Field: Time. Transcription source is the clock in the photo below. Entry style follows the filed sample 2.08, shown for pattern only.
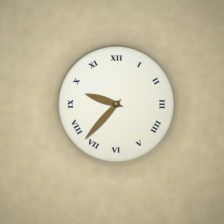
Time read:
9.37
